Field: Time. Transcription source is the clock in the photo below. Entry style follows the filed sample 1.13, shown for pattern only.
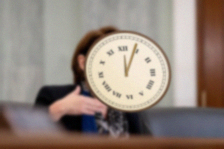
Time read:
12.04
